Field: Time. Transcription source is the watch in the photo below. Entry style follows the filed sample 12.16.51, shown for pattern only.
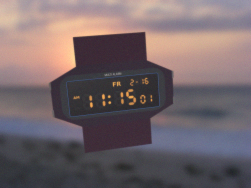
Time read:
11.15.01
